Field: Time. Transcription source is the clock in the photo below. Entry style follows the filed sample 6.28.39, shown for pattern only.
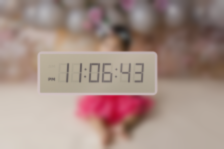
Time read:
11.06.43
